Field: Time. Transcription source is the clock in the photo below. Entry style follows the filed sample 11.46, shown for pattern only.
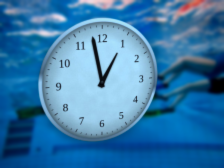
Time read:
12.58
